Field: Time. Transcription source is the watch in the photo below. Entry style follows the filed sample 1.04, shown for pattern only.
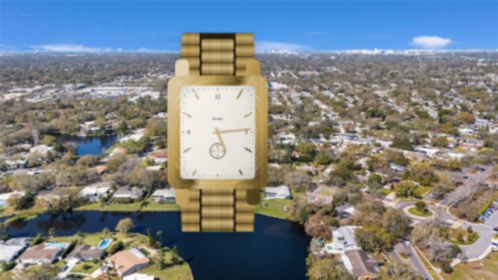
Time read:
5.14
